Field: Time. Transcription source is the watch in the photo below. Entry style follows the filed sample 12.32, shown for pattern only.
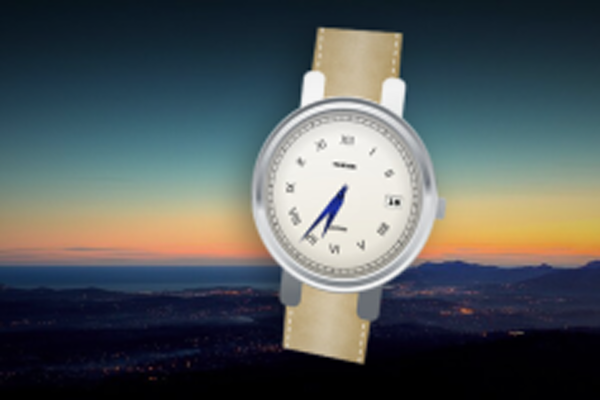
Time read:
6.36
